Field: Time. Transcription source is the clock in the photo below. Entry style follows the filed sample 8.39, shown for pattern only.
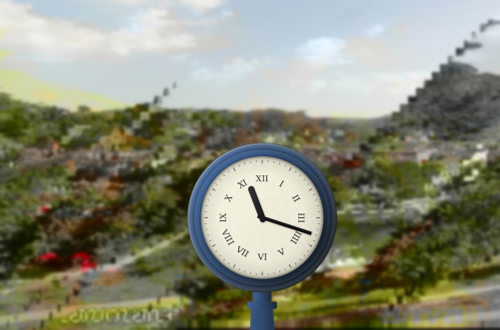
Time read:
11.18
